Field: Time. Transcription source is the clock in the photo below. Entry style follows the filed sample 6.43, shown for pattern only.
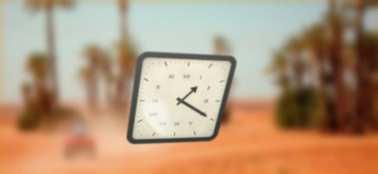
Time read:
1.20
